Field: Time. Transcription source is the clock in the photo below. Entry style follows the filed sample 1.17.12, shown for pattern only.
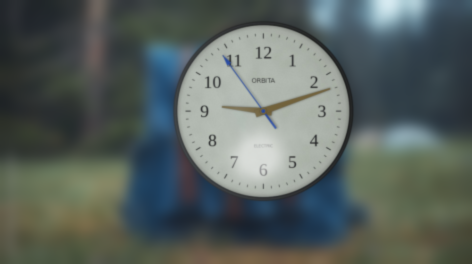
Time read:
9.11.54
